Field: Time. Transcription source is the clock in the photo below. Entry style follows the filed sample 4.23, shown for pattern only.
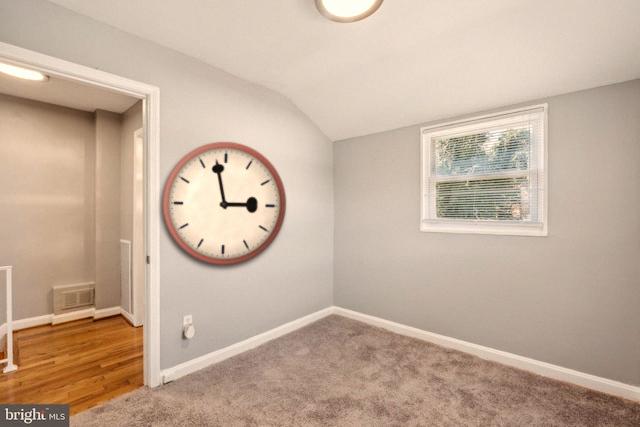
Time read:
2.58
